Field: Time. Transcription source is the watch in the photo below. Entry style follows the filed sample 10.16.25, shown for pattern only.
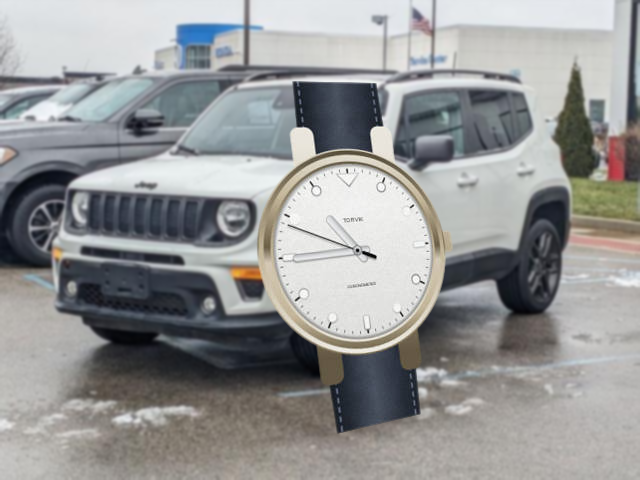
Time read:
10.44.49
